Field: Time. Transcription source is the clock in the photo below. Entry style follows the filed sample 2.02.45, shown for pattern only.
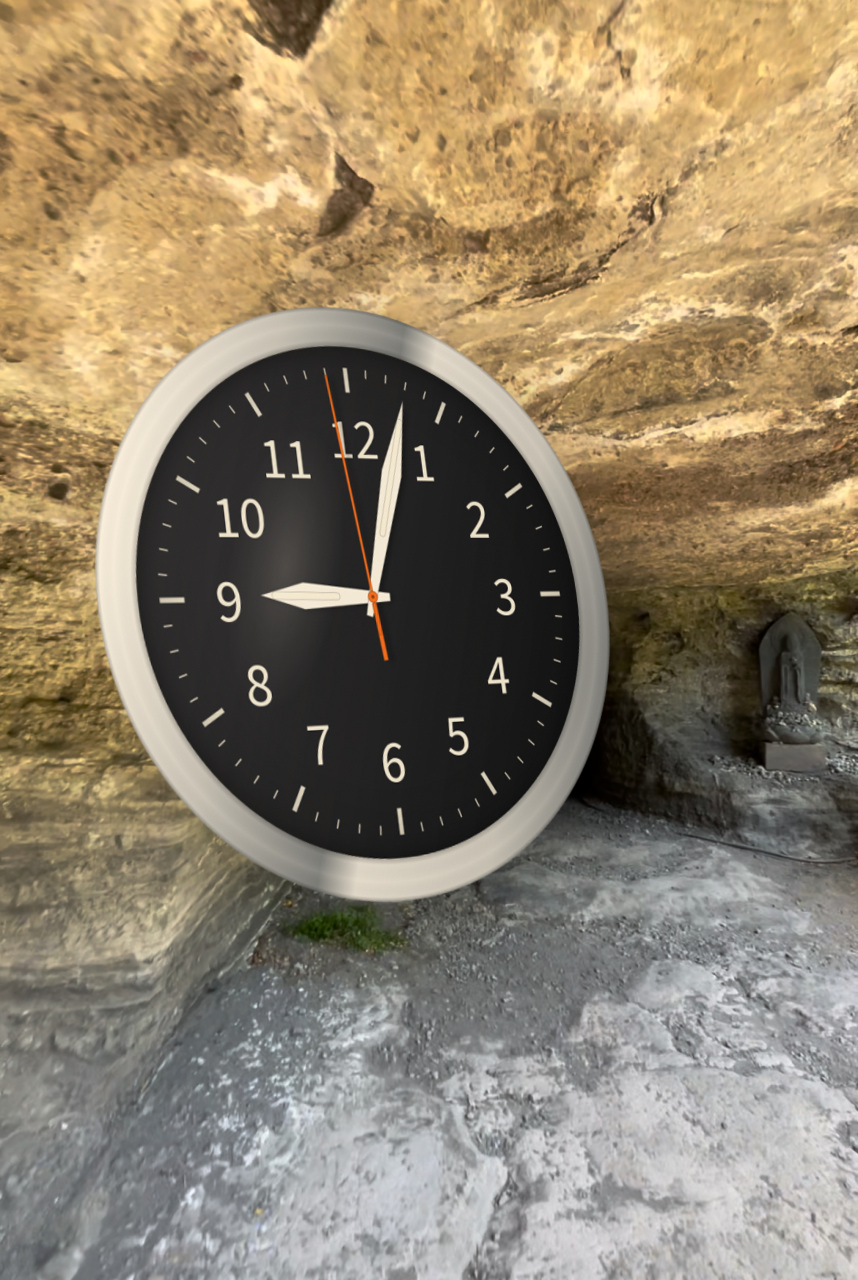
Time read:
9.02.59
